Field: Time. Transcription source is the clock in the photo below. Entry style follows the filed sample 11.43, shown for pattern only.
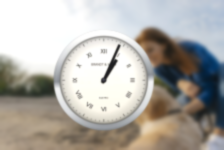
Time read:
1.04
